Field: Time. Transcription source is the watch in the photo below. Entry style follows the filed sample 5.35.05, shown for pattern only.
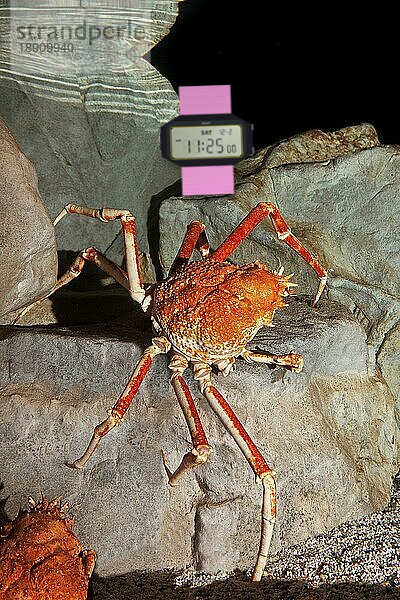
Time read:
11.25.00
